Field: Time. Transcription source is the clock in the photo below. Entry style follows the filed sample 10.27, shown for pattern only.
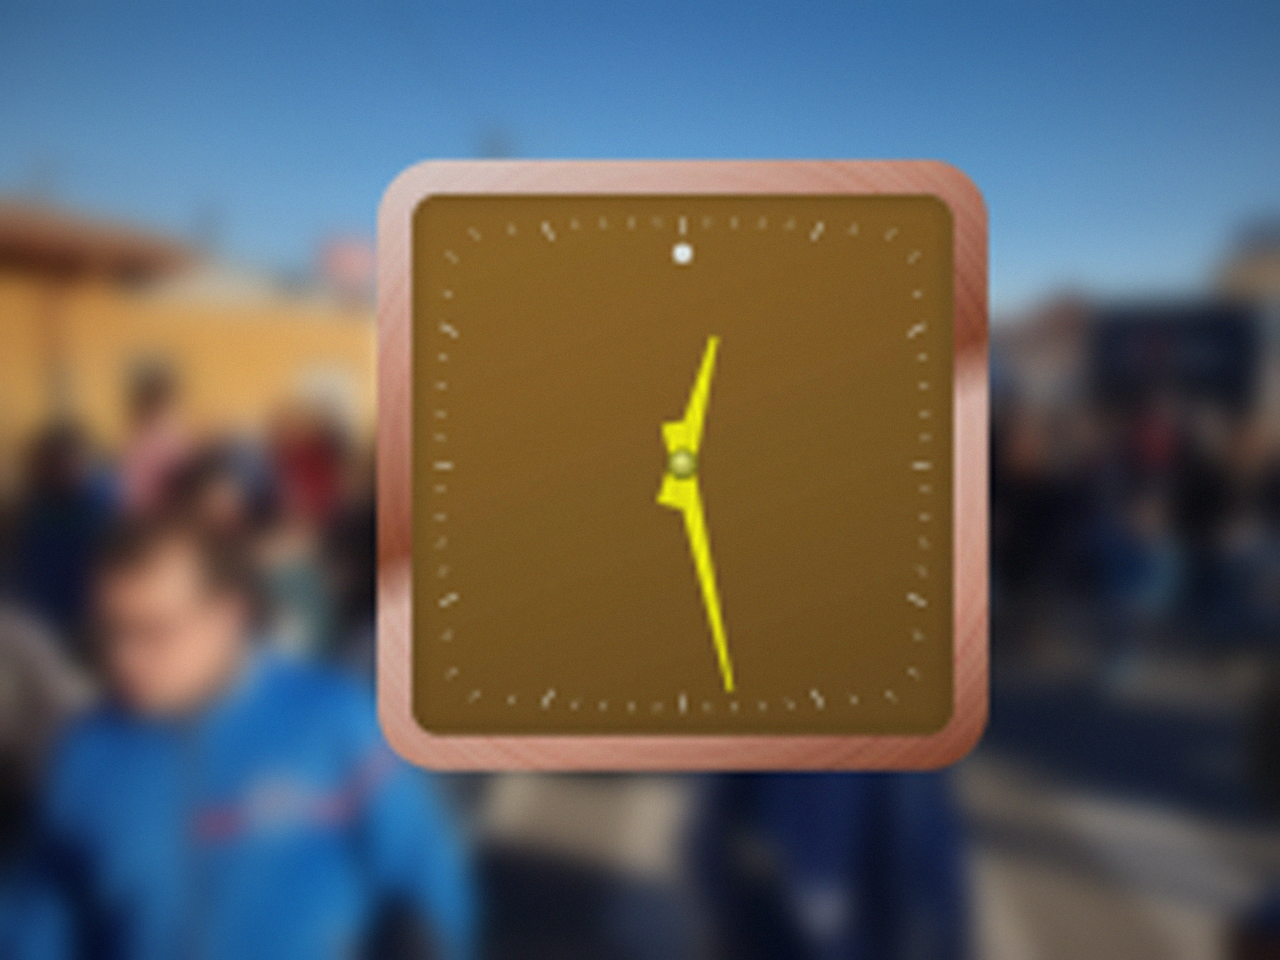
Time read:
12.28
